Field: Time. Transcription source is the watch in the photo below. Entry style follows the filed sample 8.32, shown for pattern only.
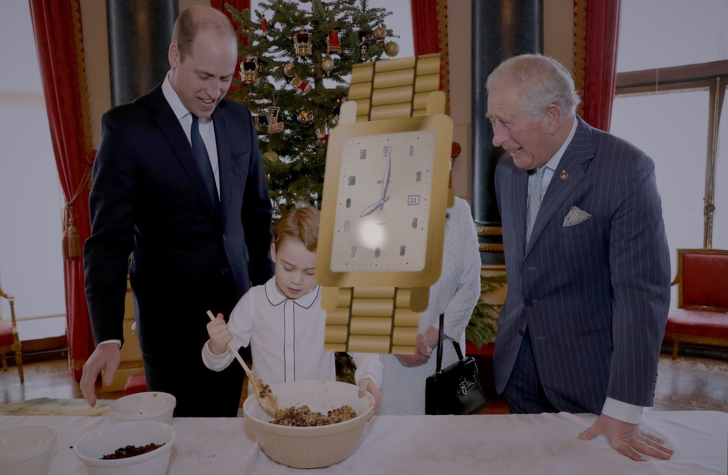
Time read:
8.01
